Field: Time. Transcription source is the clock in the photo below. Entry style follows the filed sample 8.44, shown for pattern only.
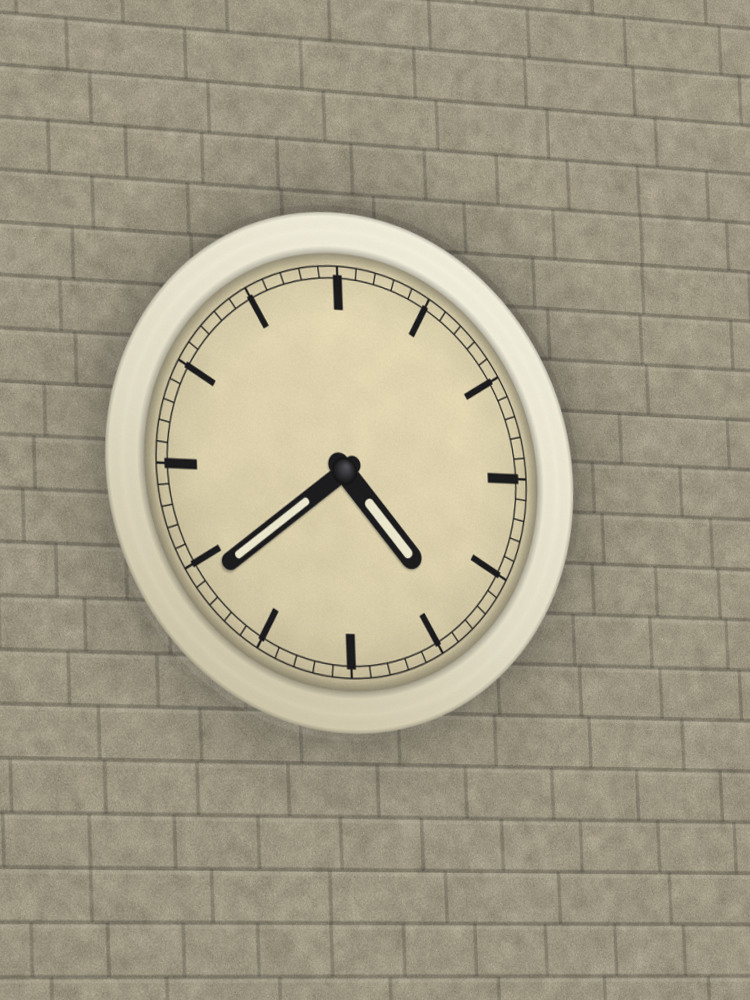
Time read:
4.39
